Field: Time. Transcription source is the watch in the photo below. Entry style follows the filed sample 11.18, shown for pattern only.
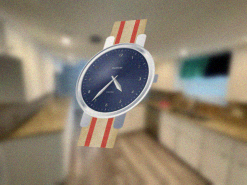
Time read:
4.36
